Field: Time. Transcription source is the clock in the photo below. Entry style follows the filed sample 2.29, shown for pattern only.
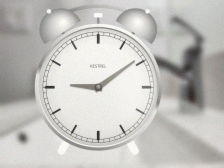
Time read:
9.09
